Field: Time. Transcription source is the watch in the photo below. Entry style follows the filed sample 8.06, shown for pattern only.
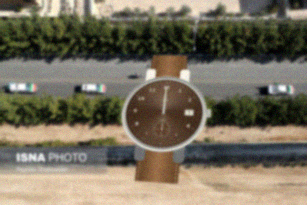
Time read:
12.00
